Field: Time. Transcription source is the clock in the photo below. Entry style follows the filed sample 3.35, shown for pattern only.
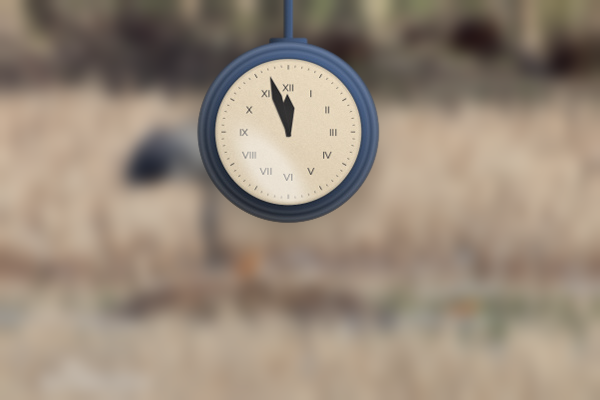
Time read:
11.57
